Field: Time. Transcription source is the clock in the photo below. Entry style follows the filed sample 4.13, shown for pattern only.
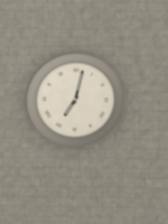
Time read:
7.02
